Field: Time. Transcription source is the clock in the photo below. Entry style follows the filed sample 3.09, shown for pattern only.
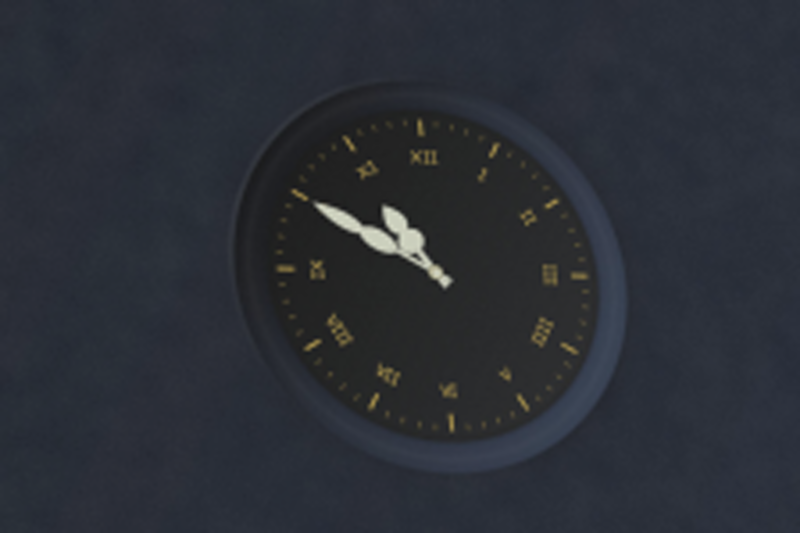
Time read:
10.50
